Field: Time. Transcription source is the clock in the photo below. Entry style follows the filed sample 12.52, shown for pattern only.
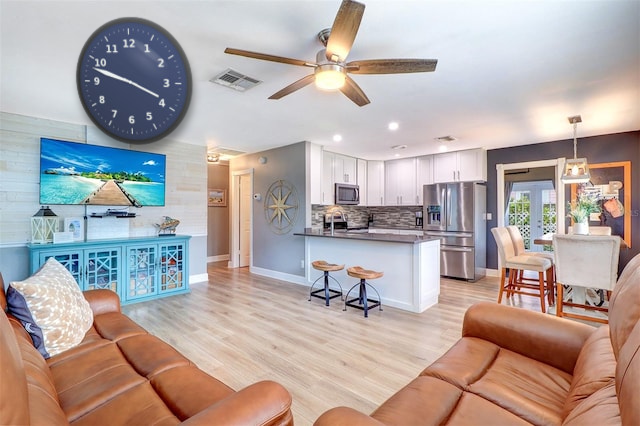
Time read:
3.48
